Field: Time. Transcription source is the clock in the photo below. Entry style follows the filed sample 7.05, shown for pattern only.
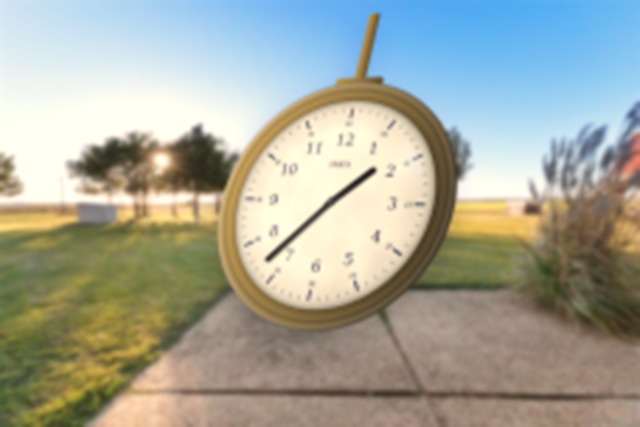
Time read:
1.37
